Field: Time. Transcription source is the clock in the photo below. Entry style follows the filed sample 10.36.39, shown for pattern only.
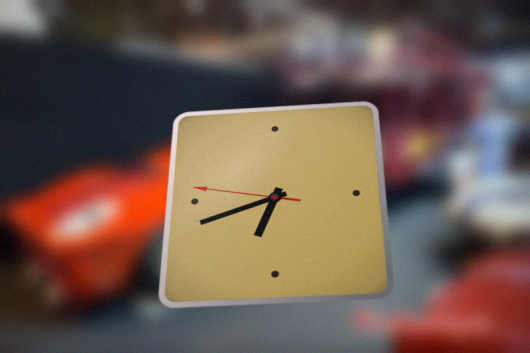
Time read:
6.41.47
